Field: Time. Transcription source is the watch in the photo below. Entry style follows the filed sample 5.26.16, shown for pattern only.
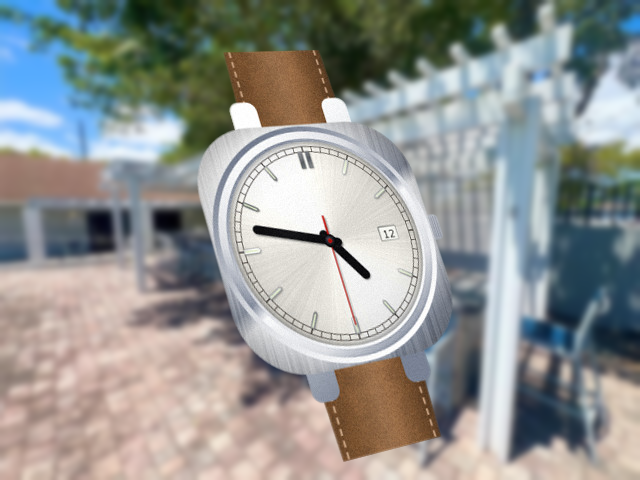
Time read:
4.47.30
